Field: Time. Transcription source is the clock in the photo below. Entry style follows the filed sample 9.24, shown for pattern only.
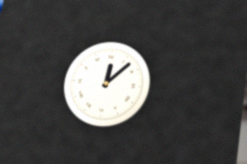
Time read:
12.07
